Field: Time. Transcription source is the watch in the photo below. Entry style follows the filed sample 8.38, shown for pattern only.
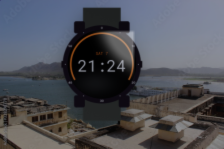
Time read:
21.24
